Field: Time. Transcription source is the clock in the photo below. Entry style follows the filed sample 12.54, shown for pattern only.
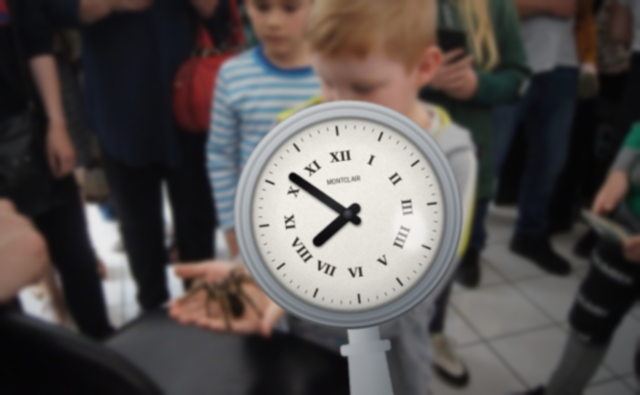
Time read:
7.52
